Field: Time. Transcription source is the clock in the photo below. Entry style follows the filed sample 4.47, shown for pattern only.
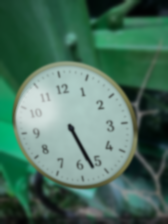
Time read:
5.27
